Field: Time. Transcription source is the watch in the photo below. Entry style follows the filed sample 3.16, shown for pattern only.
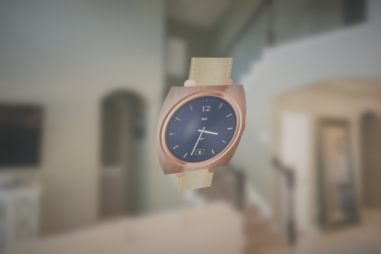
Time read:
3.33
